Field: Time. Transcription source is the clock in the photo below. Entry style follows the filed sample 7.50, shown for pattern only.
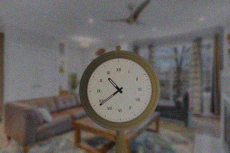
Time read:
10.39
